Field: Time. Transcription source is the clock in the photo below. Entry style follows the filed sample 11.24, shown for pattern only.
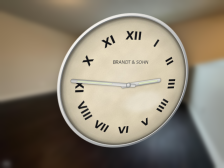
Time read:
2.46
